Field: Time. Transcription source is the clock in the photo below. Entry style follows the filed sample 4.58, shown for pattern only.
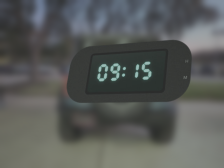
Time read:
9.15
